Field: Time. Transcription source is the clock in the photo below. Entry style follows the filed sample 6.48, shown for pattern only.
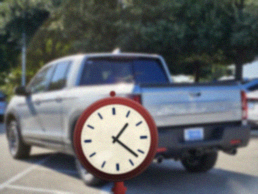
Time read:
1.22
